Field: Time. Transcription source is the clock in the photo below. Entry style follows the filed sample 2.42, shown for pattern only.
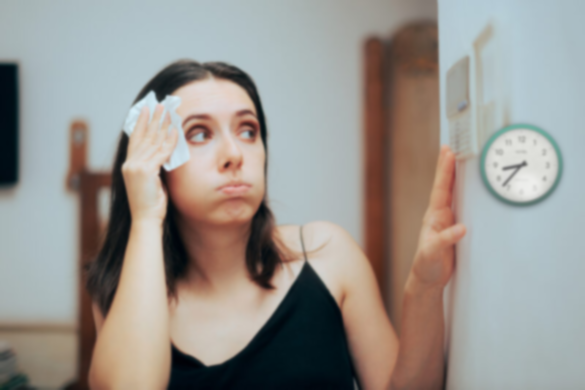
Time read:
8.37
